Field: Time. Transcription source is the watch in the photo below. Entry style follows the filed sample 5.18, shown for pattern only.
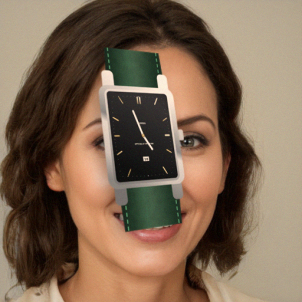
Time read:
4.57
